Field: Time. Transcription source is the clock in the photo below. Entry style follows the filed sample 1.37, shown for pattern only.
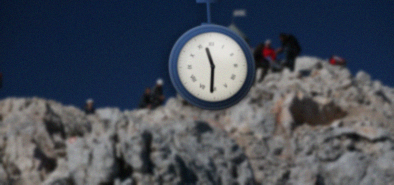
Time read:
11.31
